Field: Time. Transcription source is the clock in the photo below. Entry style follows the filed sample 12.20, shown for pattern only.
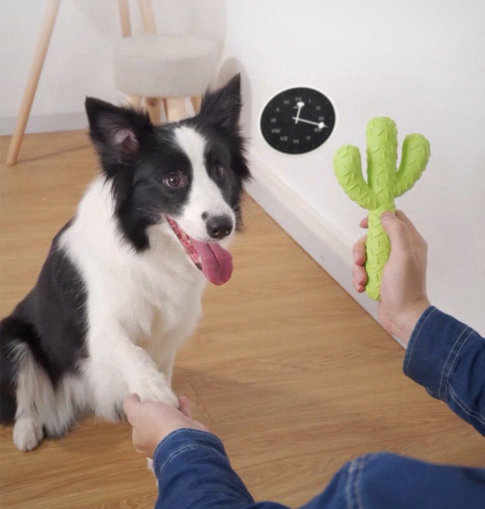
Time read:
12.18
